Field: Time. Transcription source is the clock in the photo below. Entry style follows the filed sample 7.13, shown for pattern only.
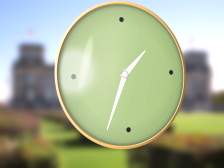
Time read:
1.34
